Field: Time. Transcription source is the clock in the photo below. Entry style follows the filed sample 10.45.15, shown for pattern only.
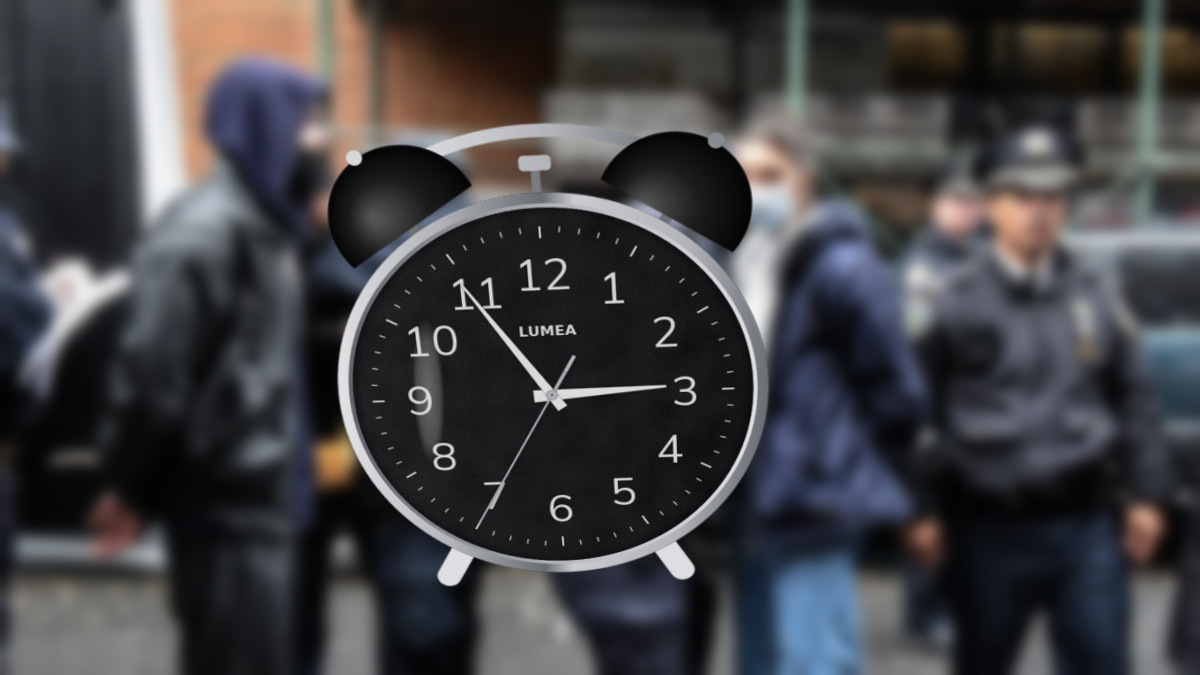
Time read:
2.54.35
